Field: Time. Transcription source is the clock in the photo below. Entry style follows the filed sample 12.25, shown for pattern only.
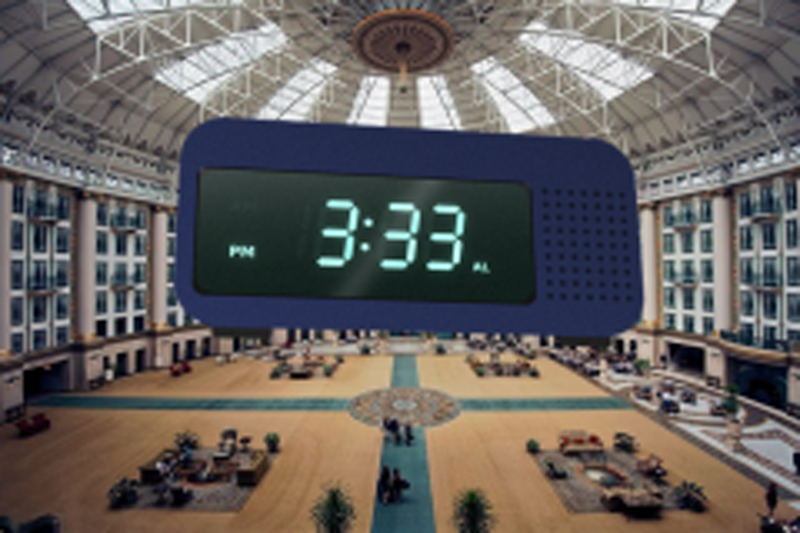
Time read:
3.33
